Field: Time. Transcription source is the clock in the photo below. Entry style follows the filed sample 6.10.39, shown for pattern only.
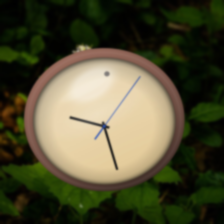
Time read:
9.27.05
